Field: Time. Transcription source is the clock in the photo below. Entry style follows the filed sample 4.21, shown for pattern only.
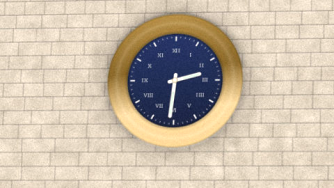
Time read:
2.31
